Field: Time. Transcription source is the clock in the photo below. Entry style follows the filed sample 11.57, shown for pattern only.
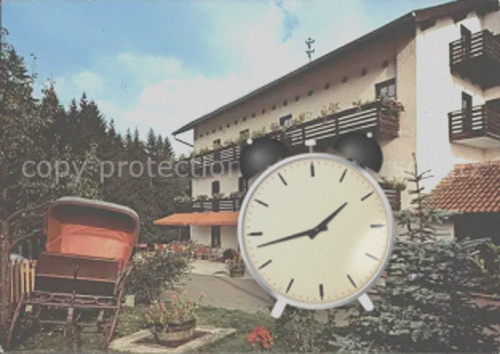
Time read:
1.43
